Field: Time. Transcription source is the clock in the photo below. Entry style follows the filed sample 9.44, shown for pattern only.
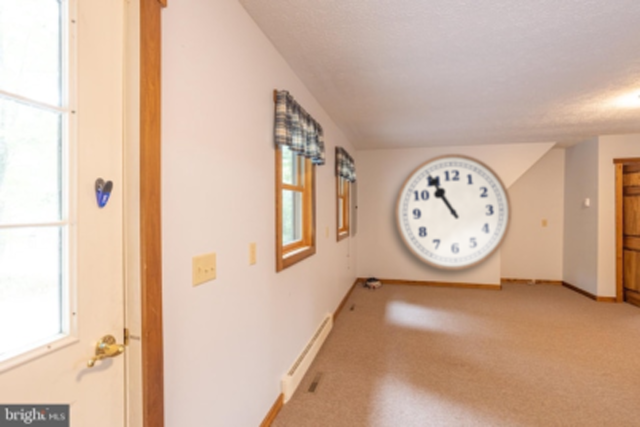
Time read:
10.55
